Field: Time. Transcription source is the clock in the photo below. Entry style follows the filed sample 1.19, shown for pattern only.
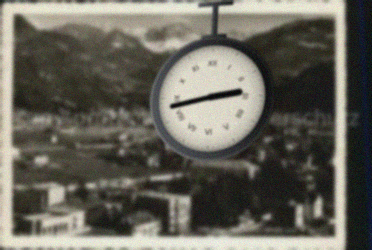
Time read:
2.43
